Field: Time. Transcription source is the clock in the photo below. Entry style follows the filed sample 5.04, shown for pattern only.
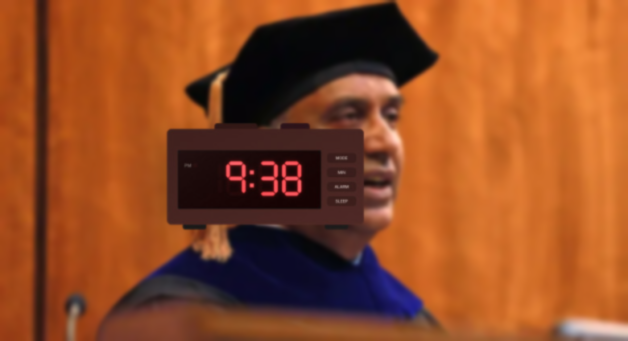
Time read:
9.38
